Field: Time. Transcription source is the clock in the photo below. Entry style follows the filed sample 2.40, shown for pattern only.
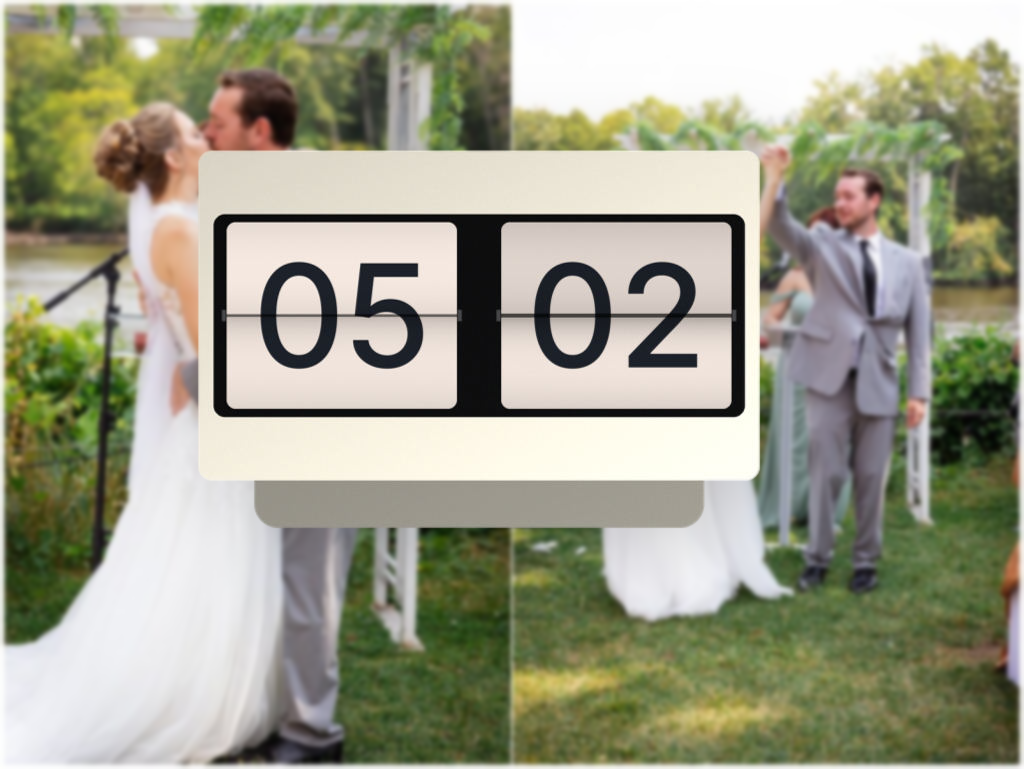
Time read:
5.02
